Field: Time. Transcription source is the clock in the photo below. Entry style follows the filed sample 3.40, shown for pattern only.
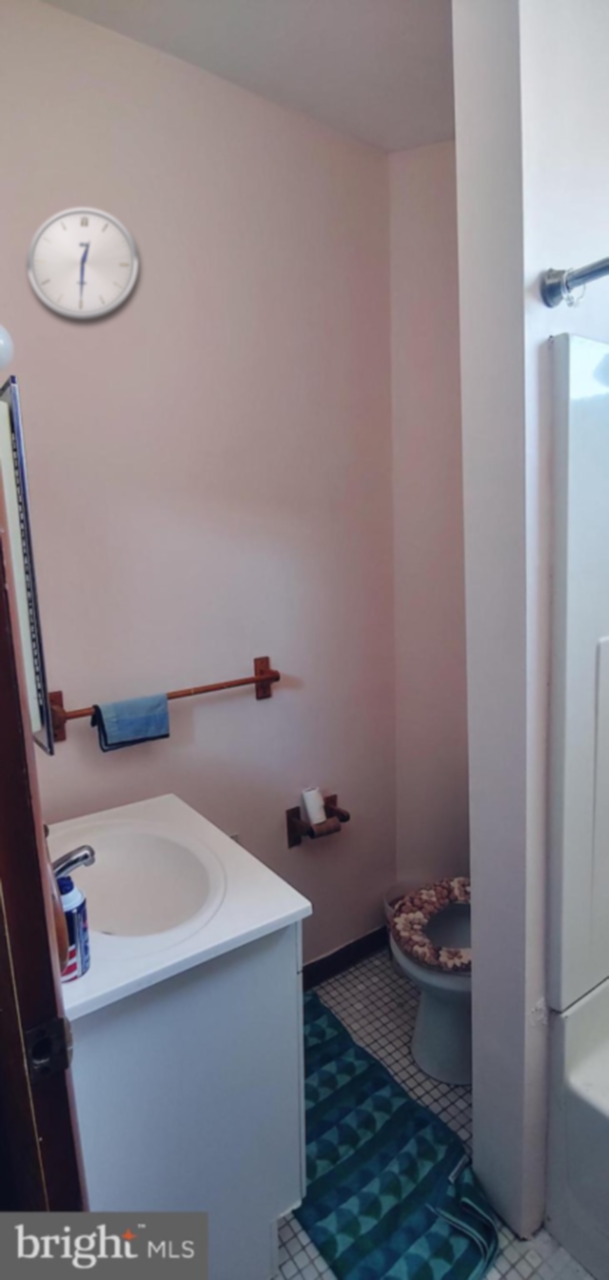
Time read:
12.30
